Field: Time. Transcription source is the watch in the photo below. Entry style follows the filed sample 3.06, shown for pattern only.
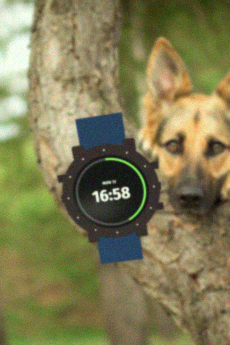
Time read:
16.58
